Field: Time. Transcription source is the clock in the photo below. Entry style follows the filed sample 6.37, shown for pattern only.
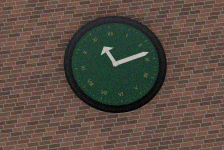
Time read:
11.13
